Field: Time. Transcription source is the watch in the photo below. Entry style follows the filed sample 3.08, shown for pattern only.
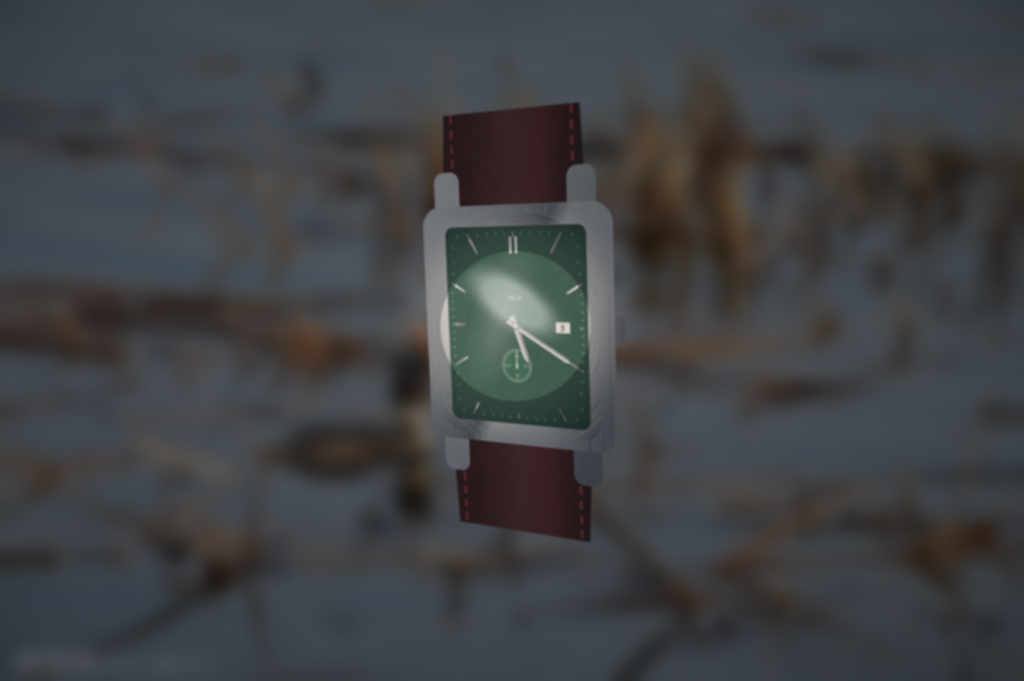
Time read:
5.20
